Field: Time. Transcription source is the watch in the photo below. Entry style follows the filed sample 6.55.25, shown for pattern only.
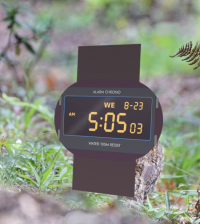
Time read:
5.05.03
